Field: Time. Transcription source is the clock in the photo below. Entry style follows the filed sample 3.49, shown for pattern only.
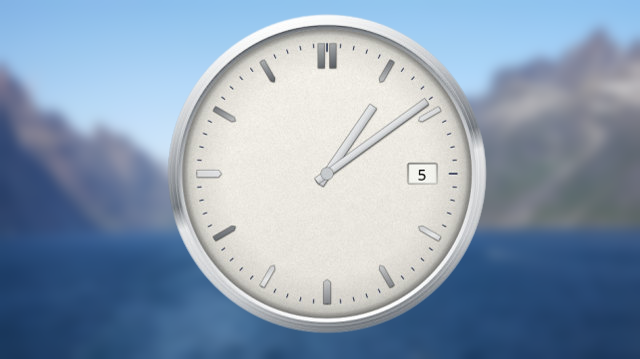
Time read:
1.09
